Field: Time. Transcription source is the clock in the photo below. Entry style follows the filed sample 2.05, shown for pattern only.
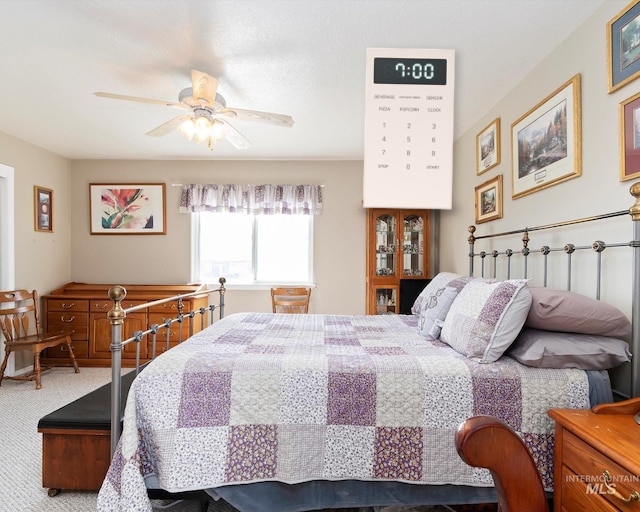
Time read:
7.00
